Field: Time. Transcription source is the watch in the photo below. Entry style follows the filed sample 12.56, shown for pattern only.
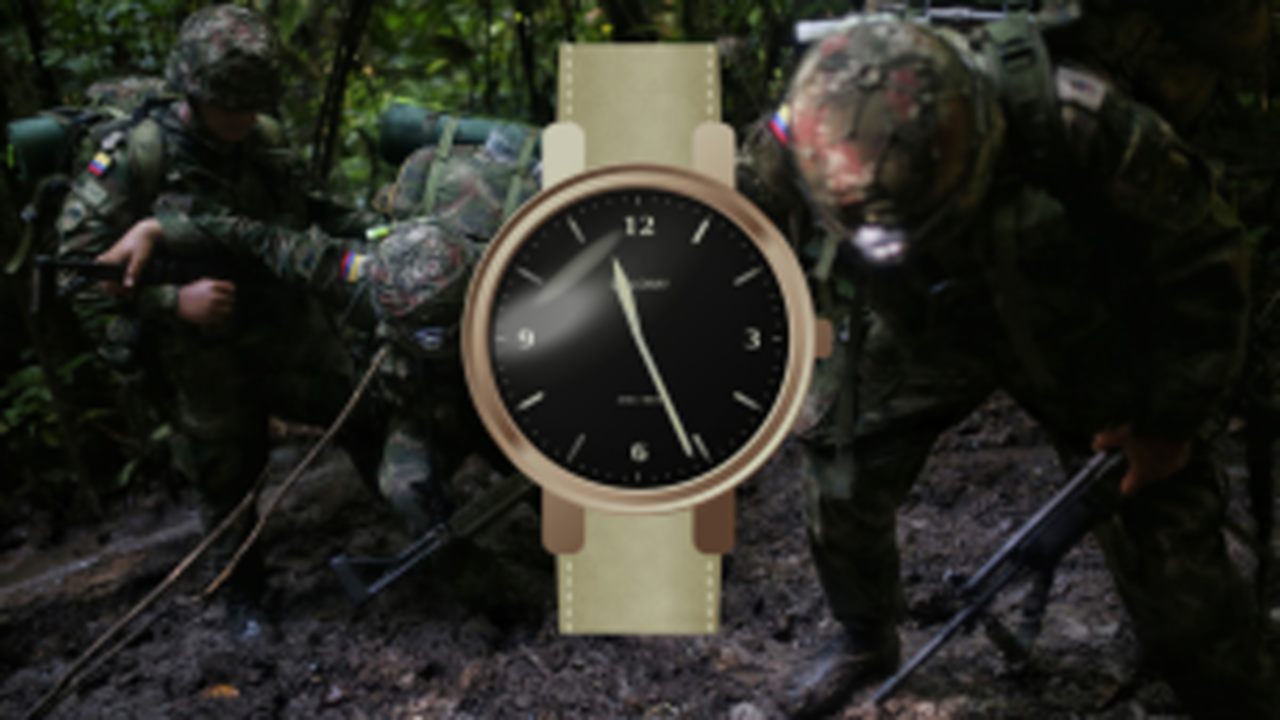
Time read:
11.26
